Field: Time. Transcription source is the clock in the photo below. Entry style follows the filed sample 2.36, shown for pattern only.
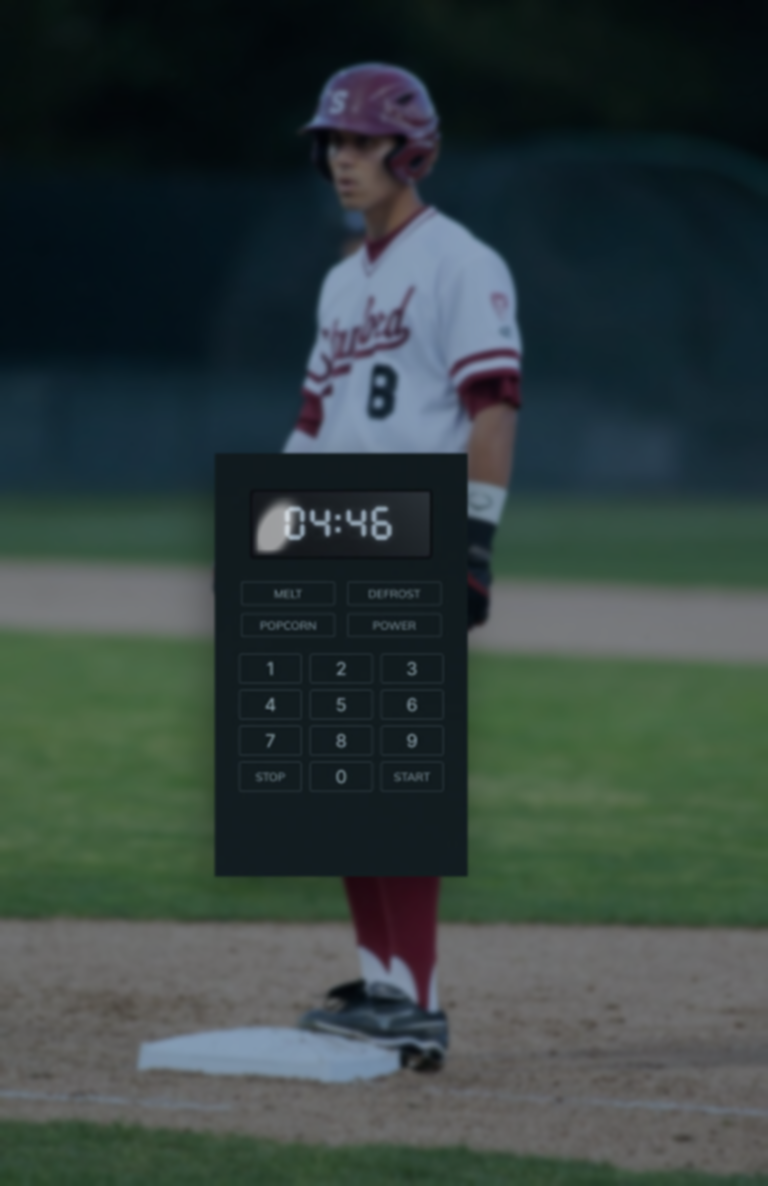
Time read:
4.46
